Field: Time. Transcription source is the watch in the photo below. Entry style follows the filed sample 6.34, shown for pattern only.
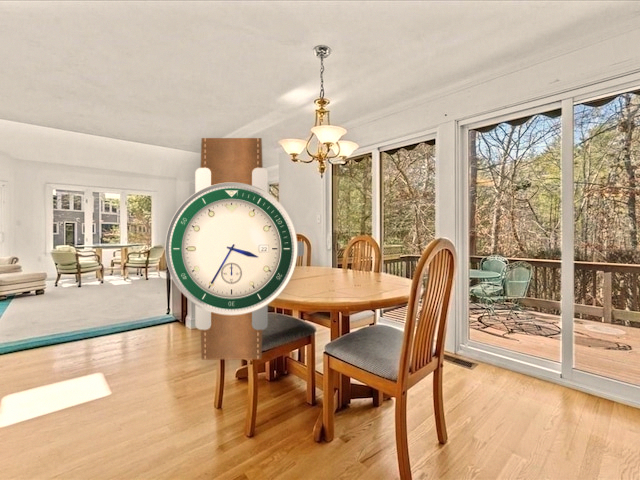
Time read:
3.35
